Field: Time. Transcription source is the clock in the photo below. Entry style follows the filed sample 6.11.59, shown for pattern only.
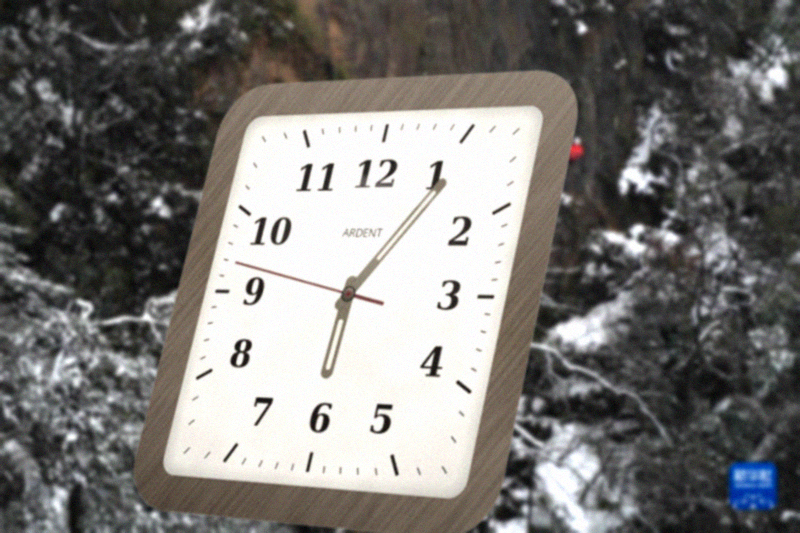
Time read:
6.05.47
